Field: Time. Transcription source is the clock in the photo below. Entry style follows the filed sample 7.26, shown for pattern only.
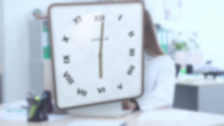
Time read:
6.01
